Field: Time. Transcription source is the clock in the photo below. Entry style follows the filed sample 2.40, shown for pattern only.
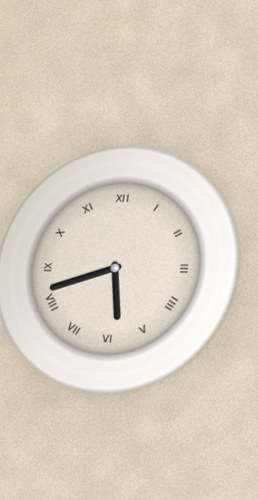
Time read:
5.42
